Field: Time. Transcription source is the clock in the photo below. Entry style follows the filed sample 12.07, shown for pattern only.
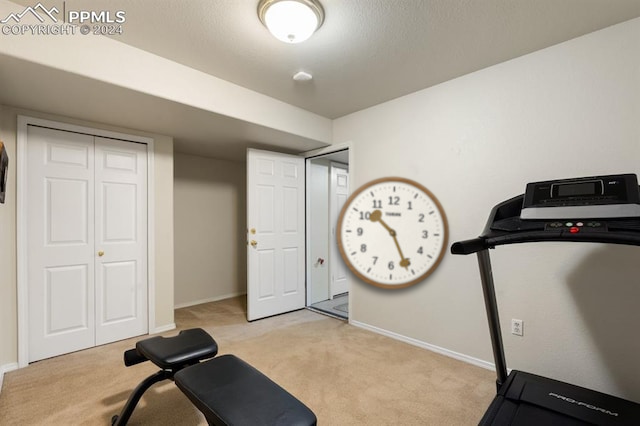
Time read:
10.26
